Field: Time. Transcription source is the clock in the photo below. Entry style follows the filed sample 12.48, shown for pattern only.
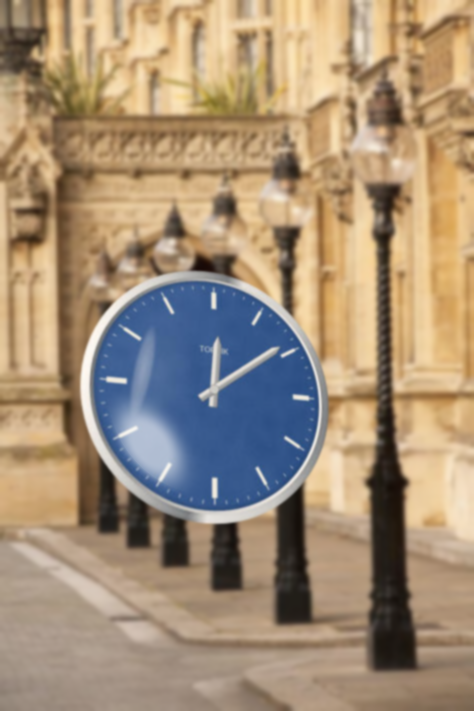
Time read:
12.09
